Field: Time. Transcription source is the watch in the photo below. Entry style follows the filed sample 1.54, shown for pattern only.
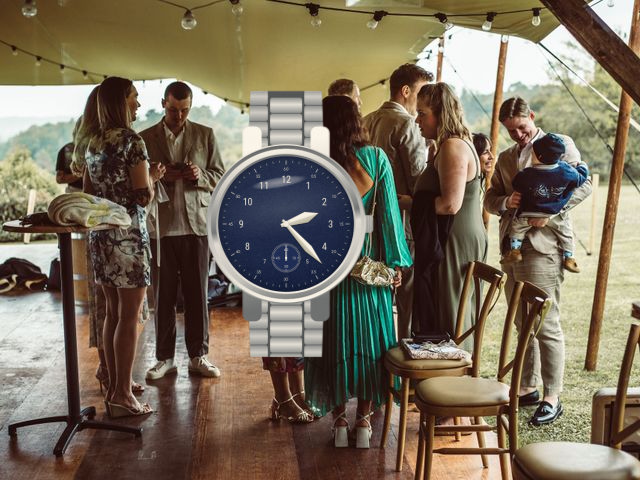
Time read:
2.23
